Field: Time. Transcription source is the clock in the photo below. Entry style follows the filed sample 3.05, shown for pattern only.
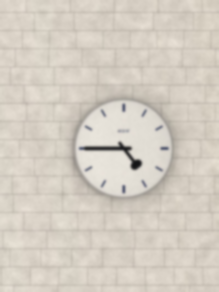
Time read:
4.45
